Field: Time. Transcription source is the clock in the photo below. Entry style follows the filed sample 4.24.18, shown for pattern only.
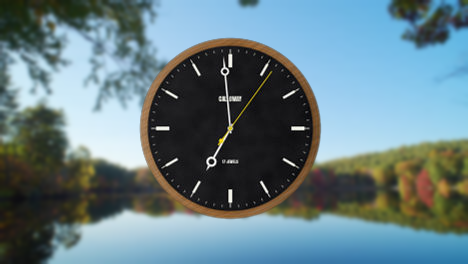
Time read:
6.59.06
